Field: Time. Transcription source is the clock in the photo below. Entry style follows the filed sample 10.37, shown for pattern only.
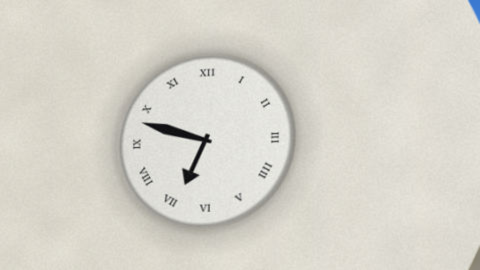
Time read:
6.48
